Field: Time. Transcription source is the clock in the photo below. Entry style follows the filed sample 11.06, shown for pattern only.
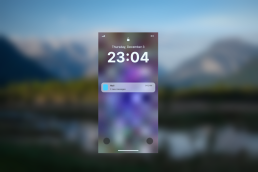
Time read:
23.04
